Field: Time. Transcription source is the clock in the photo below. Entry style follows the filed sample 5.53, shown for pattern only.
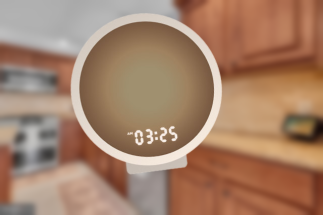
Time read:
3.25
